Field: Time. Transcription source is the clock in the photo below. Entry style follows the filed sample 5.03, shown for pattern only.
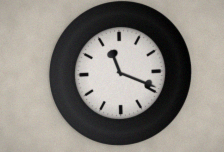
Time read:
11.19
